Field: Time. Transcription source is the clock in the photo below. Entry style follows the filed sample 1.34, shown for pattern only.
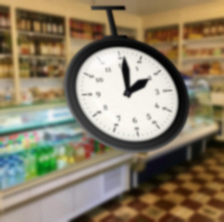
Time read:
2.01
